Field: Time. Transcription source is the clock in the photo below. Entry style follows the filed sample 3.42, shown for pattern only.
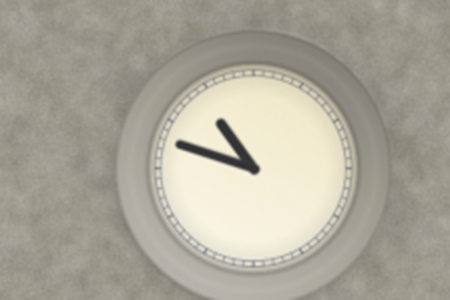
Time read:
10.48
